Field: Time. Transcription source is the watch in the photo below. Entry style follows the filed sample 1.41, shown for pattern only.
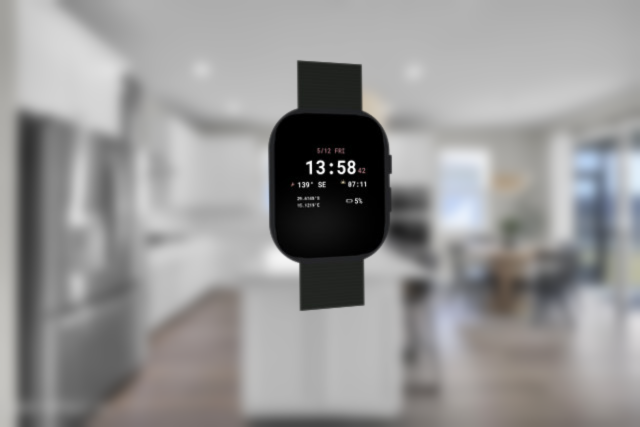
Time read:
13.58
